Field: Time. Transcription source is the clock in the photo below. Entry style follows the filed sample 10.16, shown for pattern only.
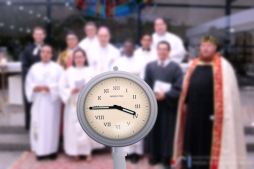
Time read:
3.45
